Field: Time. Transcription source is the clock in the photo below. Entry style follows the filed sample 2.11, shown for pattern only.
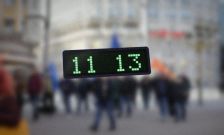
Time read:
11.13
